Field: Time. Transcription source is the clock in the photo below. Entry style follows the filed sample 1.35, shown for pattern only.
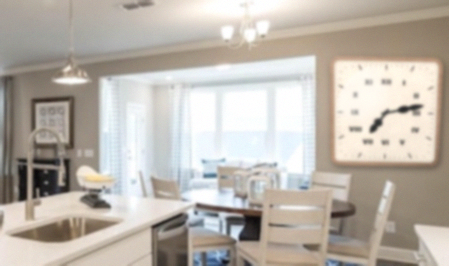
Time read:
7.13
